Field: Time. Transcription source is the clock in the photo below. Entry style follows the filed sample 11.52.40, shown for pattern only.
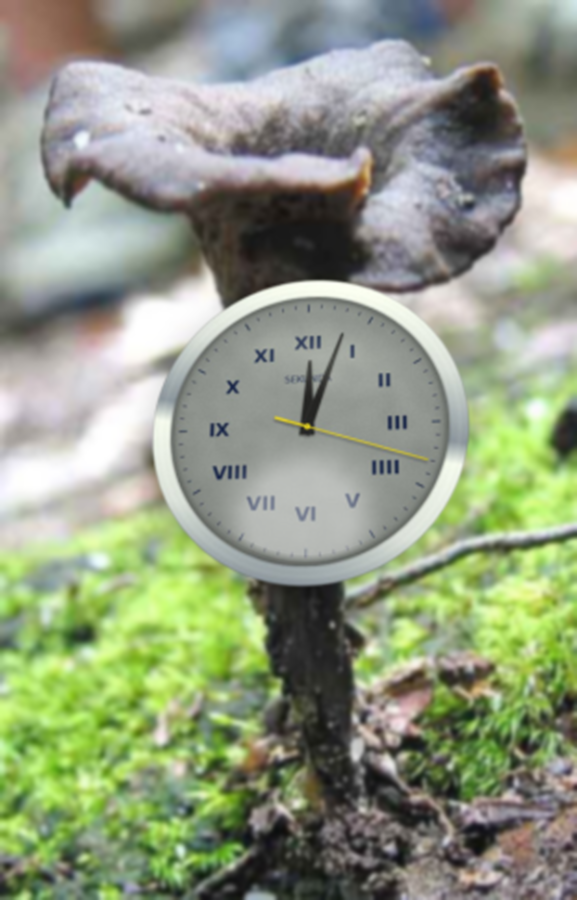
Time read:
12.03.18
